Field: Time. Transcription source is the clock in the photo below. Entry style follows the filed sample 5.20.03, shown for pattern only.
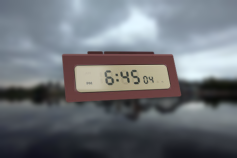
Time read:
6.45.04
